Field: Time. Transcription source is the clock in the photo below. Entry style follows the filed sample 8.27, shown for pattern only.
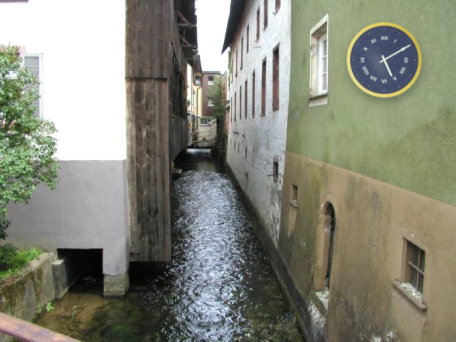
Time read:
5.10
